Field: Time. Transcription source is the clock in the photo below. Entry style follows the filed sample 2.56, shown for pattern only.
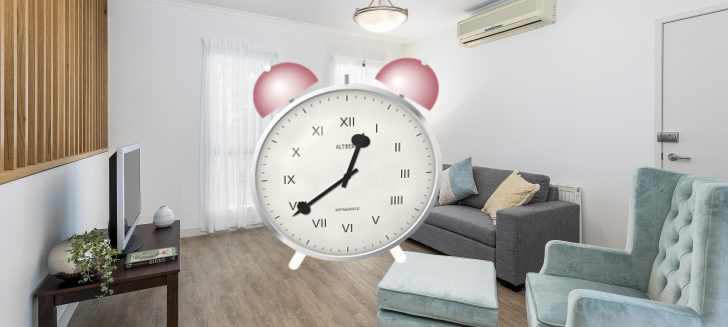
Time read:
12.39
